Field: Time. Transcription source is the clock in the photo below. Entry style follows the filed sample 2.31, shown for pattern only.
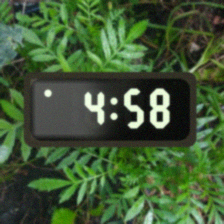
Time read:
4.58
